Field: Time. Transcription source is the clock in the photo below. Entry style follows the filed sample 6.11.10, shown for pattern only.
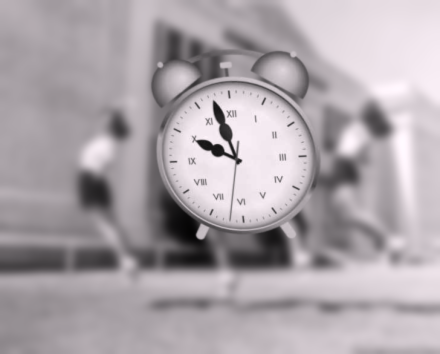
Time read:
9.57.32
